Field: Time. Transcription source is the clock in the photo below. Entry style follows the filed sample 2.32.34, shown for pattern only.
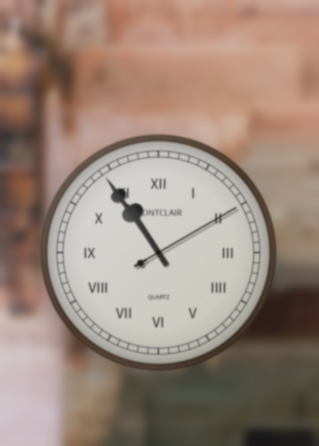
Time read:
10.54.10
